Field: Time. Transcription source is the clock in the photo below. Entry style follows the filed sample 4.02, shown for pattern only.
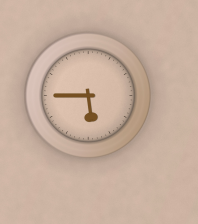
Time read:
5.45
